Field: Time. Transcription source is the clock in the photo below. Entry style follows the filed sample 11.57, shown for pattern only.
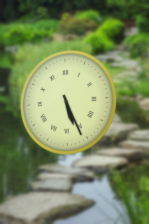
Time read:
5.26
